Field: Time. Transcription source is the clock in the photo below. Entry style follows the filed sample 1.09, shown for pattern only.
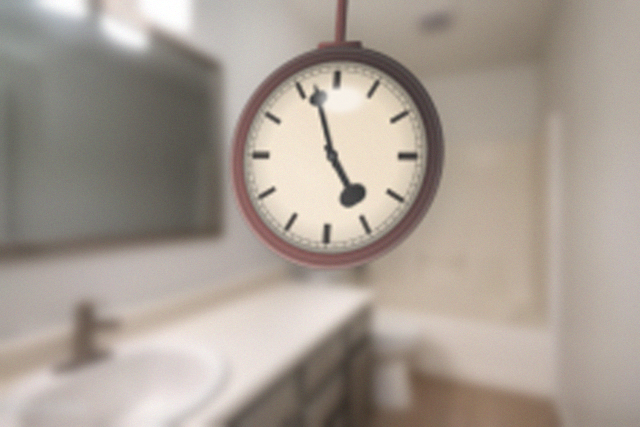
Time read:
4.57
